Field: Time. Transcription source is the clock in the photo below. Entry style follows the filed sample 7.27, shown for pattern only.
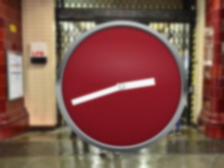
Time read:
2.42
